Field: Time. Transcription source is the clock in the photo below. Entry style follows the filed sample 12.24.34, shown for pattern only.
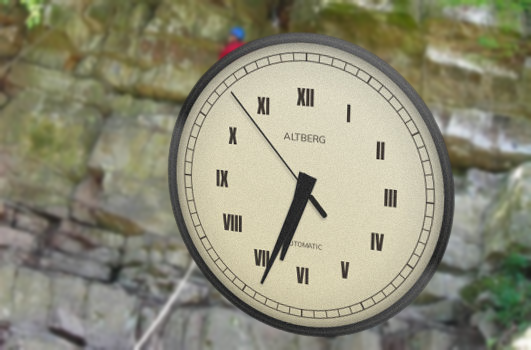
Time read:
6.33.53
